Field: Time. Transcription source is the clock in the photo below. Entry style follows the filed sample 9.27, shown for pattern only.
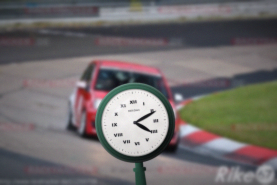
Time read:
4.11
